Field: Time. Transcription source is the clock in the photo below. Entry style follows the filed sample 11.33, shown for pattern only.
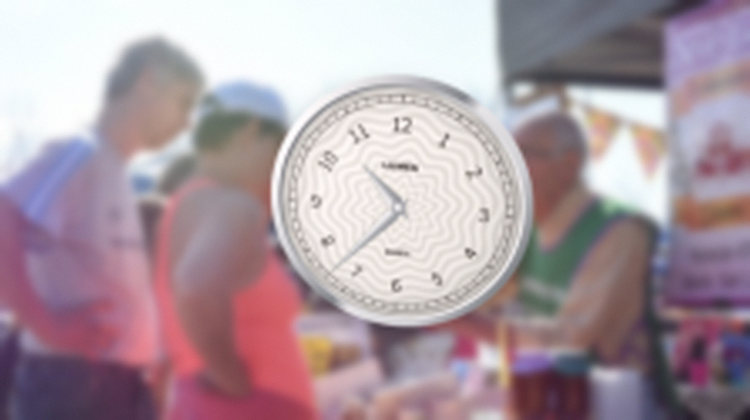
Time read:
10.37
